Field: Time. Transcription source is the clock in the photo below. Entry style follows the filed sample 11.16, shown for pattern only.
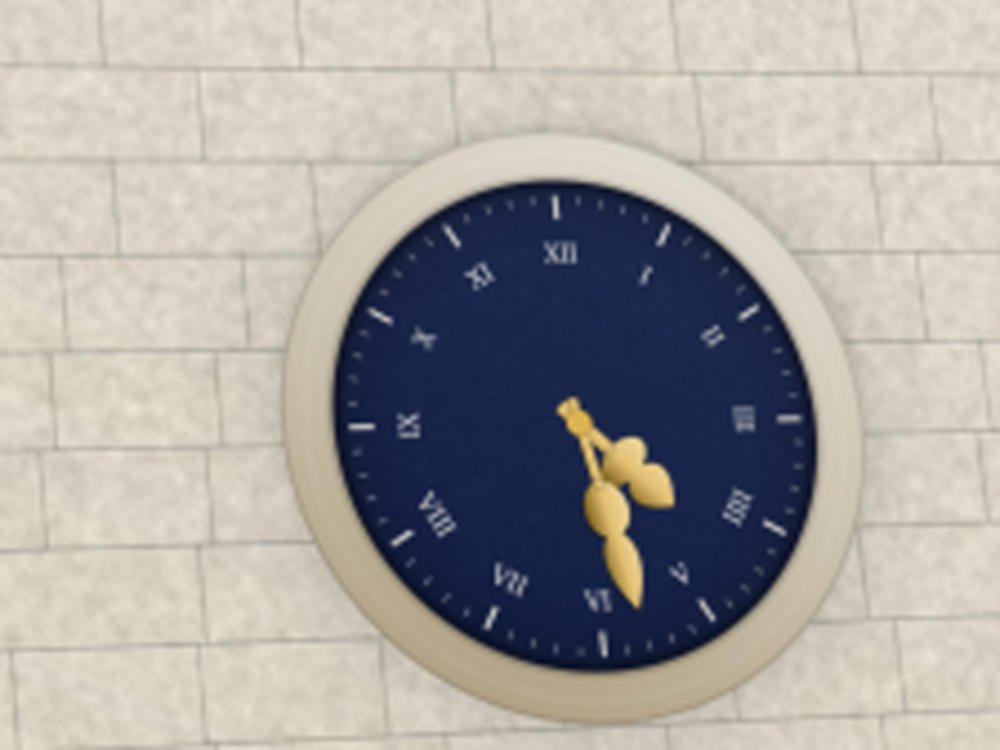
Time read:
4.28
